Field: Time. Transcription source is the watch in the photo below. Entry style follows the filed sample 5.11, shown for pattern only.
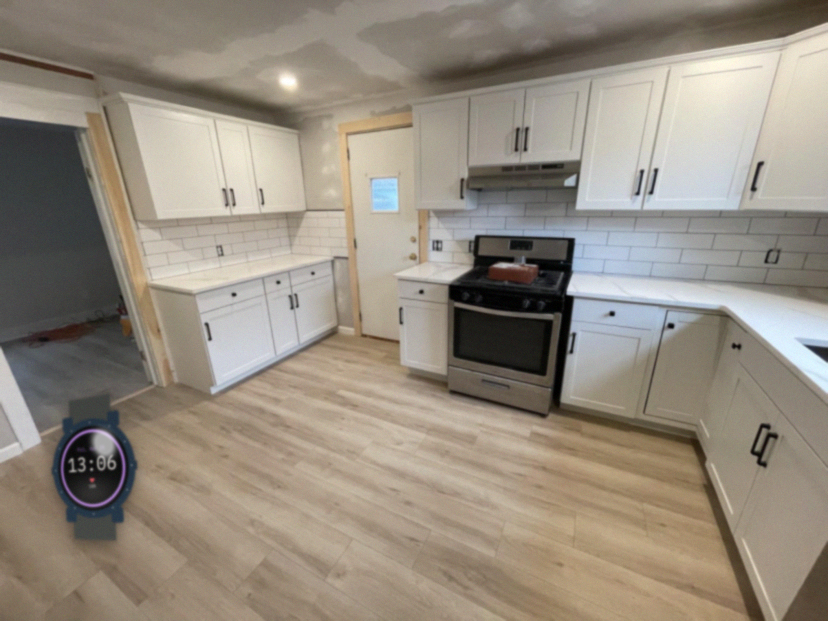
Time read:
13.06
